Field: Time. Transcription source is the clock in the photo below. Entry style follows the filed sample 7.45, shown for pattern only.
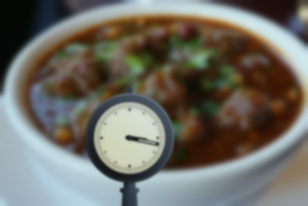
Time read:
3.17
